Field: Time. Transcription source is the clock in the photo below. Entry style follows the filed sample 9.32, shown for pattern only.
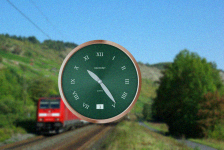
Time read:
10.24
